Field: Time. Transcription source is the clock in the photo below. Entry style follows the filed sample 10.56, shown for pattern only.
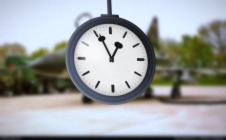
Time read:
12.56
